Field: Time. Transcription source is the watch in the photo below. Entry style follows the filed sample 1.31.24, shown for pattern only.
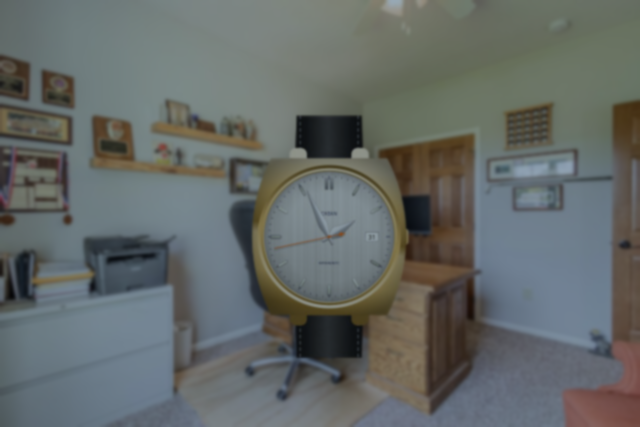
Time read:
1.55.43
